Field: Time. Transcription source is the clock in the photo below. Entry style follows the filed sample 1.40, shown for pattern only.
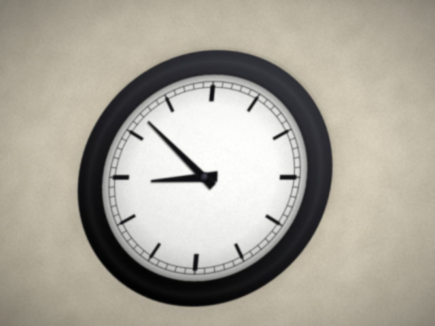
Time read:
8.52
